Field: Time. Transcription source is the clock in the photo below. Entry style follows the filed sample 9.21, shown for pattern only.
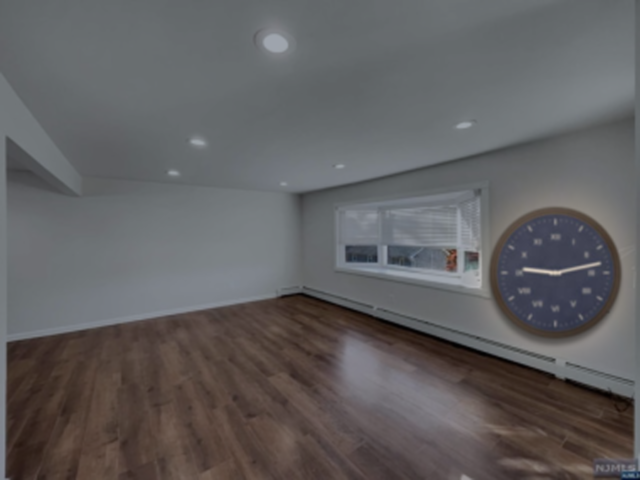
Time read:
9.13
